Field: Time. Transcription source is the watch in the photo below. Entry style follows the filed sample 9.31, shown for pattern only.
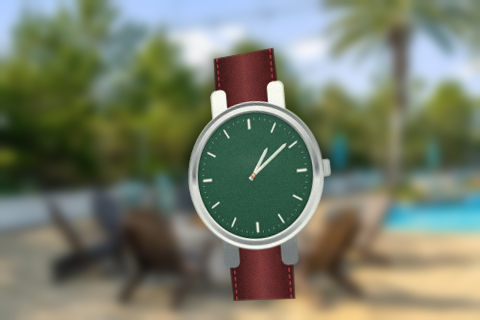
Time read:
1.09
